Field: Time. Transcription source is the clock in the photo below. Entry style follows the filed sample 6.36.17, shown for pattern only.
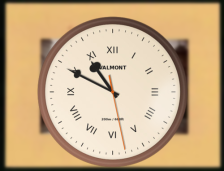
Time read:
10.49.28
